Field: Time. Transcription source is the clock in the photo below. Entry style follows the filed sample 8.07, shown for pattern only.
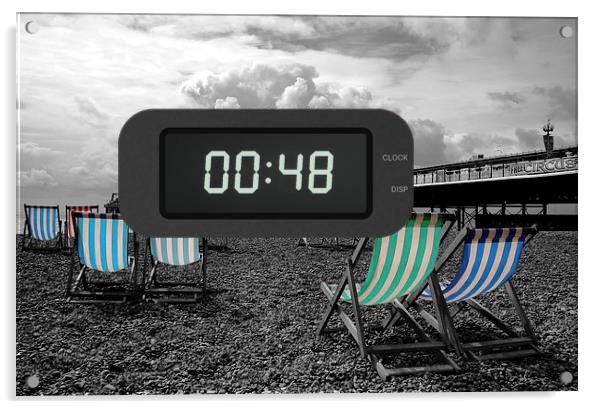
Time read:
0.48
